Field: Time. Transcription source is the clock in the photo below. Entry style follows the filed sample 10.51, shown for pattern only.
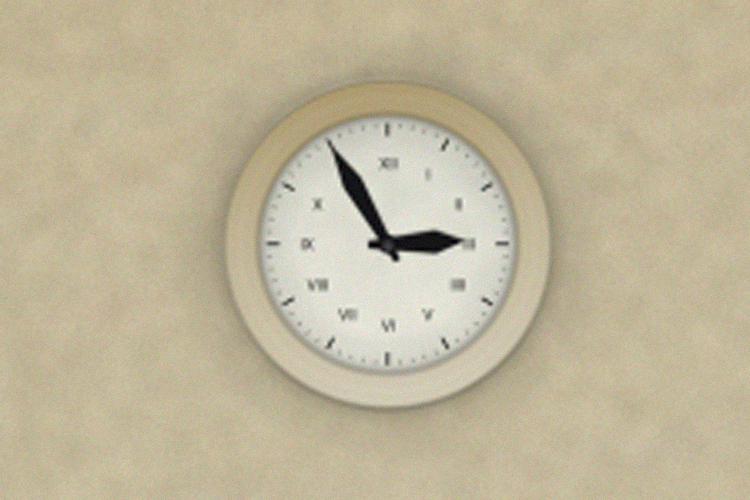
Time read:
2.55
